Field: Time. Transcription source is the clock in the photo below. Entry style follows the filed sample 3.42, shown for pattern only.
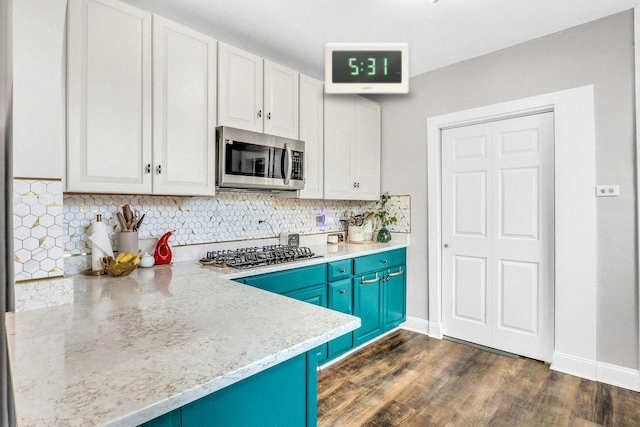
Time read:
5.31
